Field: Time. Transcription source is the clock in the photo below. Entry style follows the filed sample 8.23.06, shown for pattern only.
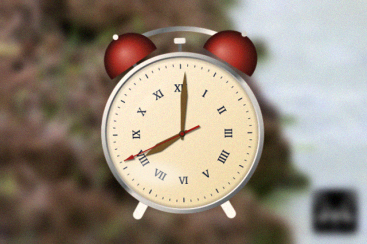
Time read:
8.00.41
